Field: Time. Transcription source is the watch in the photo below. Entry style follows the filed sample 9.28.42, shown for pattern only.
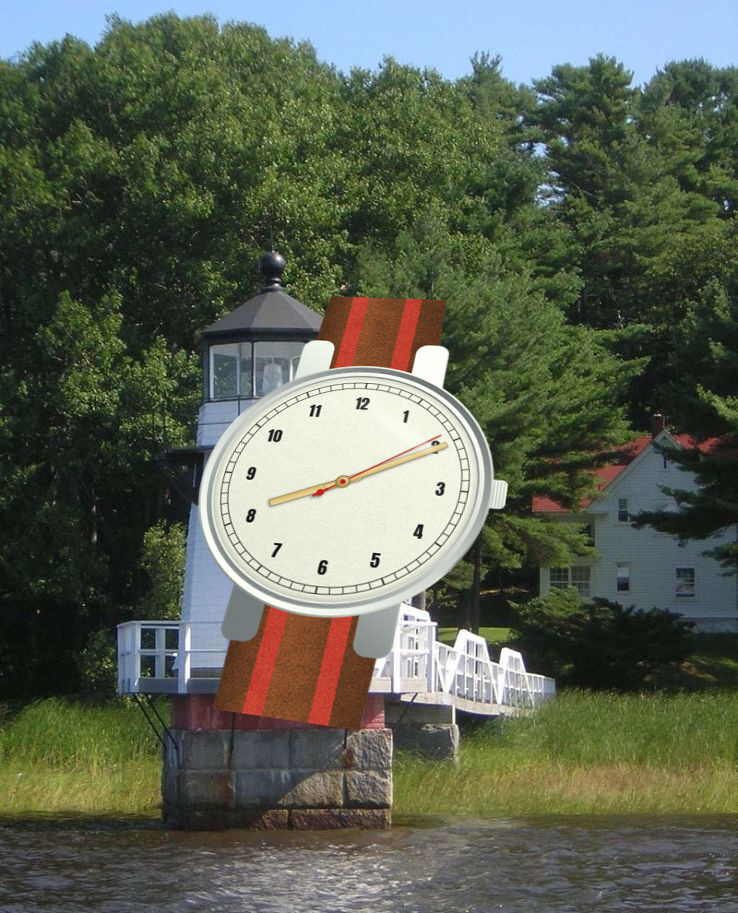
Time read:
8.10.09
